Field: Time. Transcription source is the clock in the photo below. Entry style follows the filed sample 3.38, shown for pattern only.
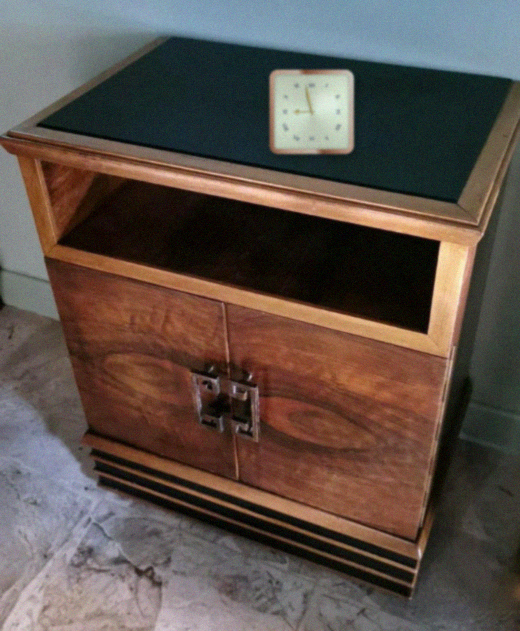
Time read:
8.58
